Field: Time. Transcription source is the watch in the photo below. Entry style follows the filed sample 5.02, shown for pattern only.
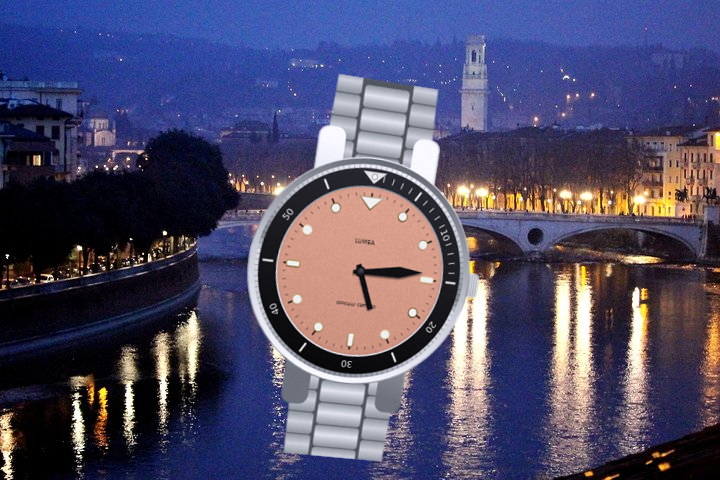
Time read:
5.14
